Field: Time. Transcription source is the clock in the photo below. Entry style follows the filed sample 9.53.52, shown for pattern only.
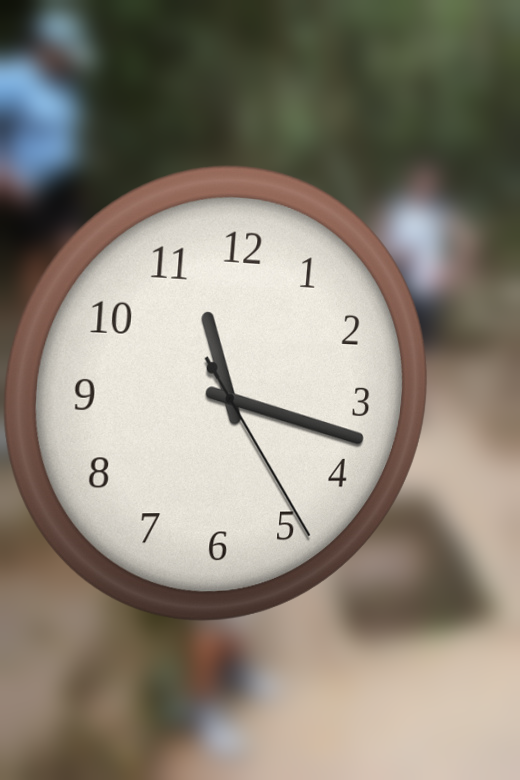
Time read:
11.17.24
